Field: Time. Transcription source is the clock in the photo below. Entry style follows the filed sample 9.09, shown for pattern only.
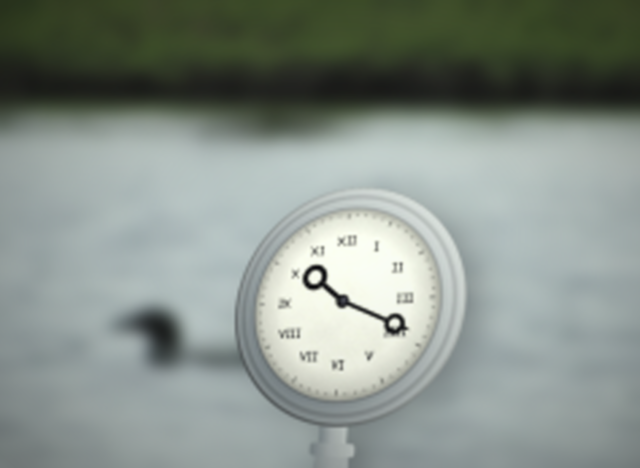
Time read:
10.19
